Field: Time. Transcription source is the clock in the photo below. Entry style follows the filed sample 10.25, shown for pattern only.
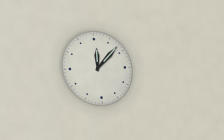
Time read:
12.08
